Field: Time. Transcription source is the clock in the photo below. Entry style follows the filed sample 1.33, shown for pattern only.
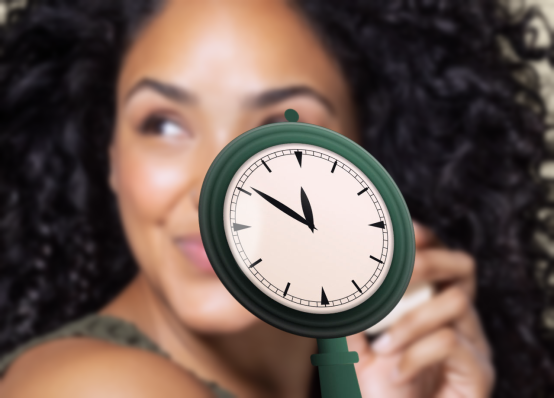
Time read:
11.51
